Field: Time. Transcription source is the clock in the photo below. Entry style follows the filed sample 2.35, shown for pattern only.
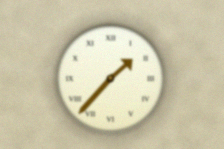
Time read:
1.37
